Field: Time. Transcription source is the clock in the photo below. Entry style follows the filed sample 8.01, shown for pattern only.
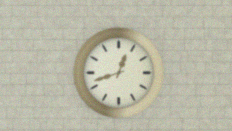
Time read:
12.42
